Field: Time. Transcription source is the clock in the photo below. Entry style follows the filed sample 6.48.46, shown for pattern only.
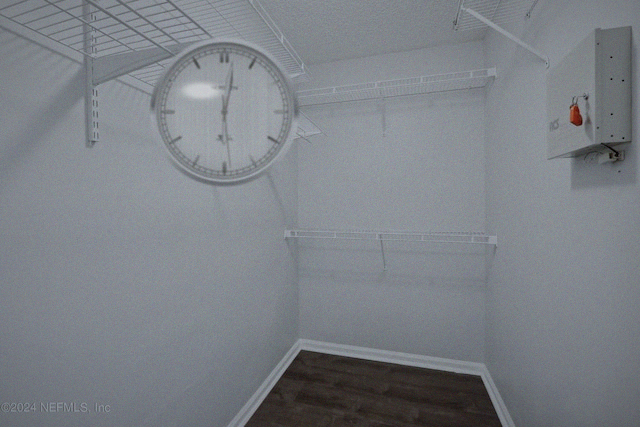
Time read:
6.01.29
